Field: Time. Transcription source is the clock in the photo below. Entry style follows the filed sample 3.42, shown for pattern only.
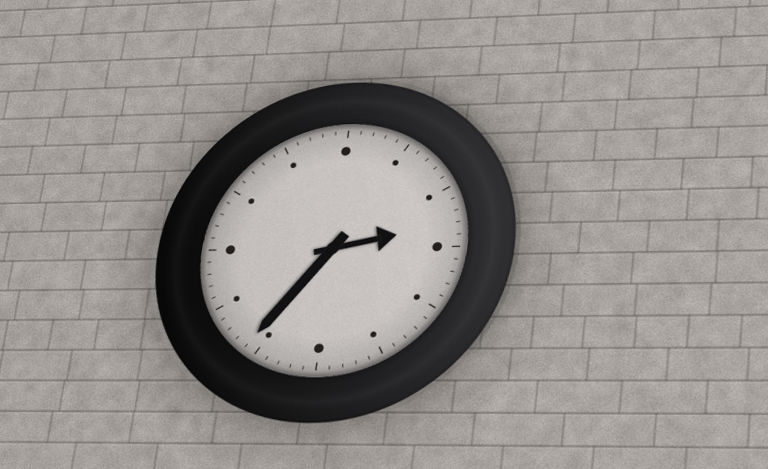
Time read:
2.36
